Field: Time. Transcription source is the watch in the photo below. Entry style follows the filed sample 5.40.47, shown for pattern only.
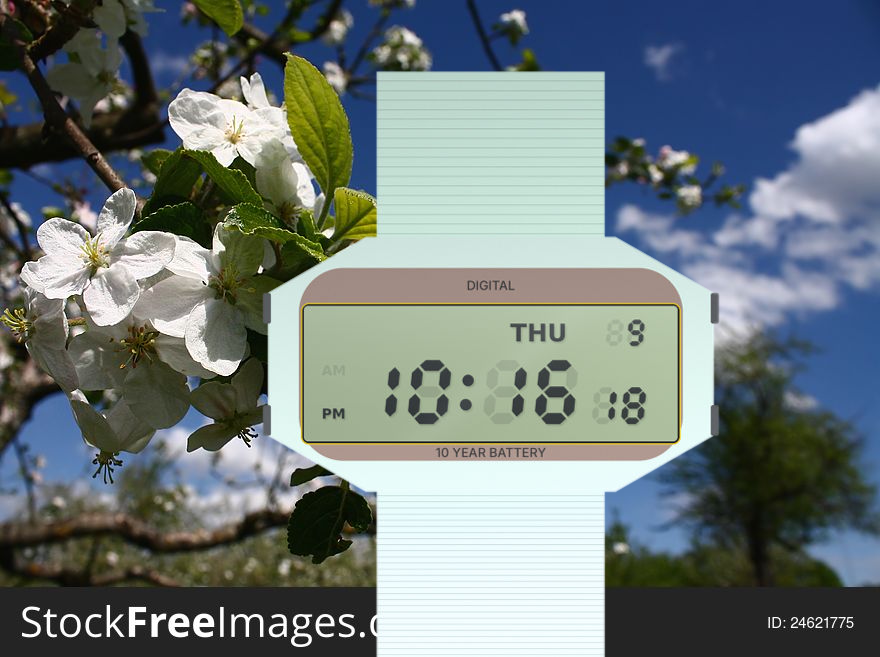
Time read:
10.16.18
